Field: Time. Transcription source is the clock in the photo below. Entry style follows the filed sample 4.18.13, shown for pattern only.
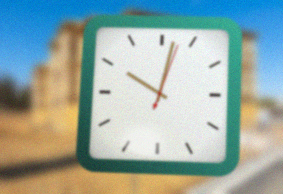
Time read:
10.02.03
